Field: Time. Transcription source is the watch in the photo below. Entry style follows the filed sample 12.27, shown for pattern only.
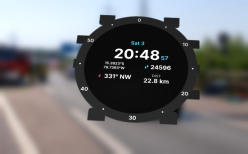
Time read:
20.48
